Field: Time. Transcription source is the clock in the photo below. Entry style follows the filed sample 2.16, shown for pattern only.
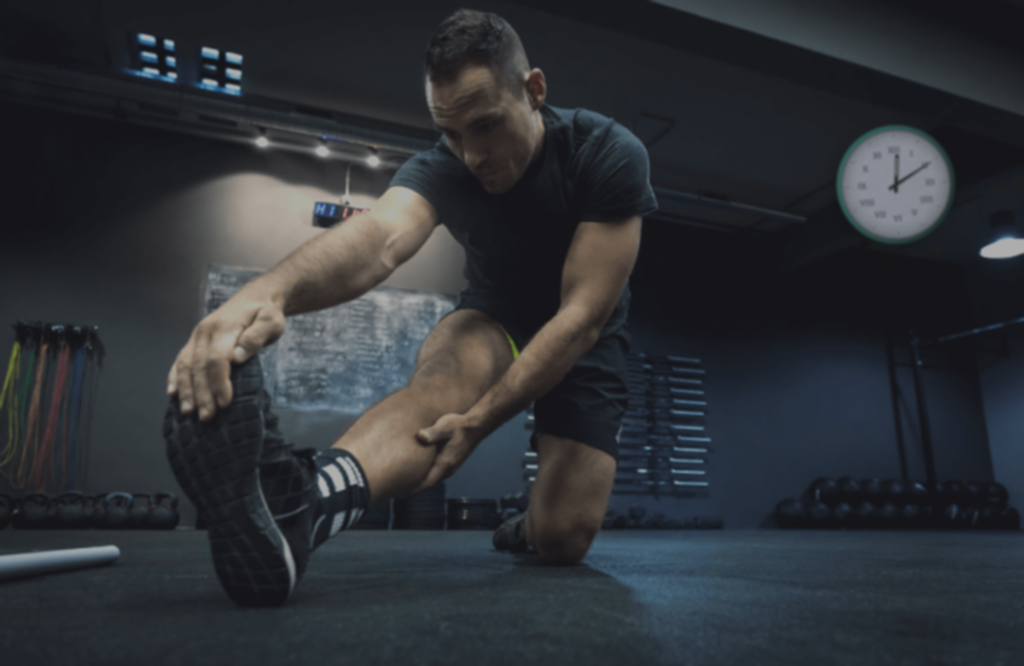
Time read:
12.10
